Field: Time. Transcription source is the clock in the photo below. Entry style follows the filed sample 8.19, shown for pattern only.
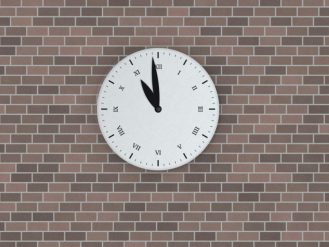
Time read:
10.59
